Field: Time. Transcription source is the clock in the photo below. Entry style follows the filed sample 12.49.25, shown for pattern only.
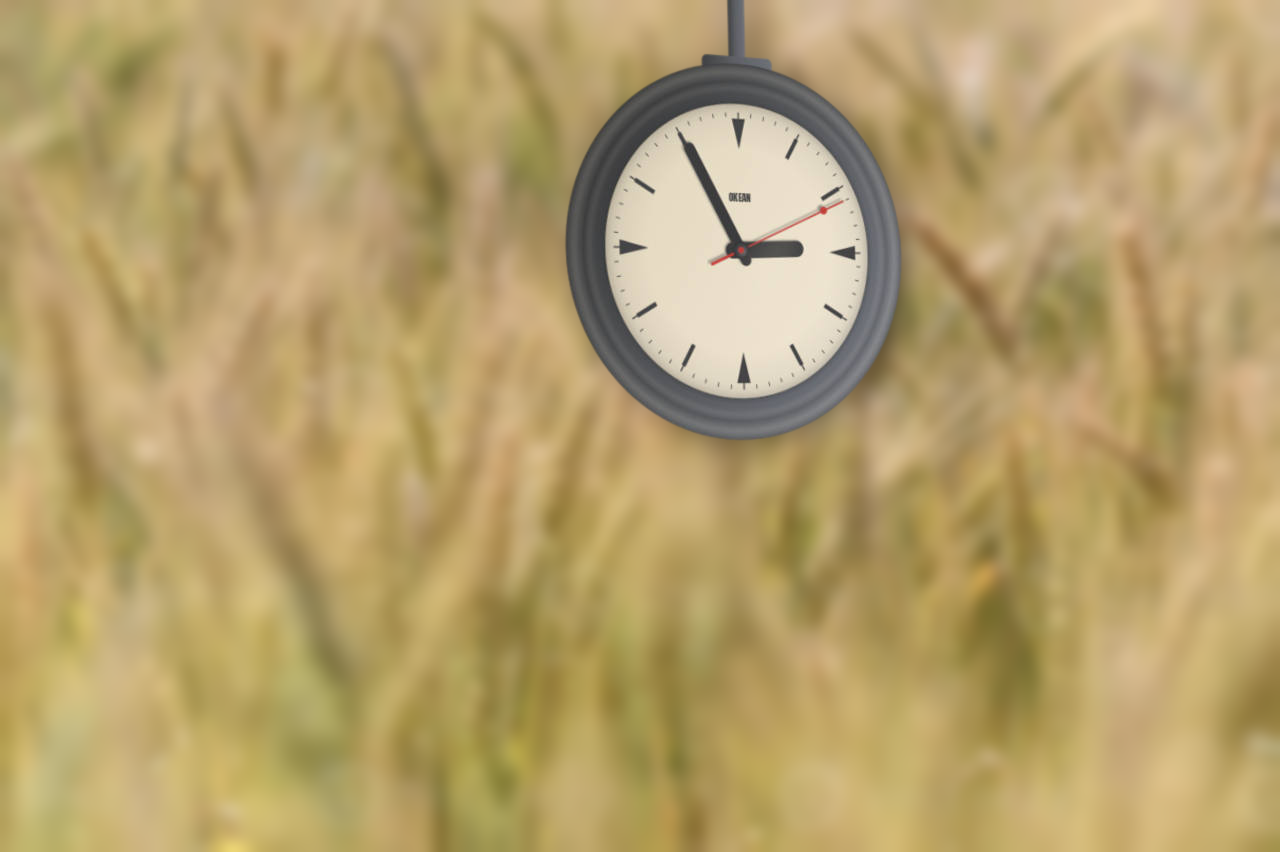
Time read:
2.55.11
